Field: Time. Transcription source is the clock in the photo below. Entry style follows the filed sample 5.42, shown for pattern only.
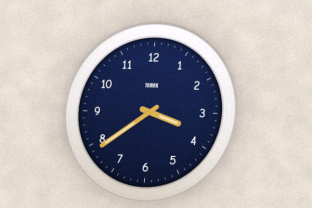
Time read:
3.39
